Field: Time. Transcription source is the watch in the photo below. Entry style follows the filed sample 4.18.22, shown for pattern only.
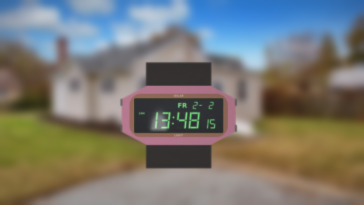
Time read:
13.48.15
